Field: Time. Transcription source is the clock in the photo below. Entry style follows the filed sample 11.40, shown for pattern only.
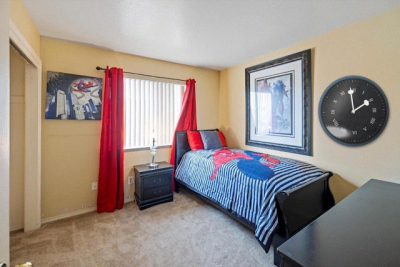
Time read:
1.59
